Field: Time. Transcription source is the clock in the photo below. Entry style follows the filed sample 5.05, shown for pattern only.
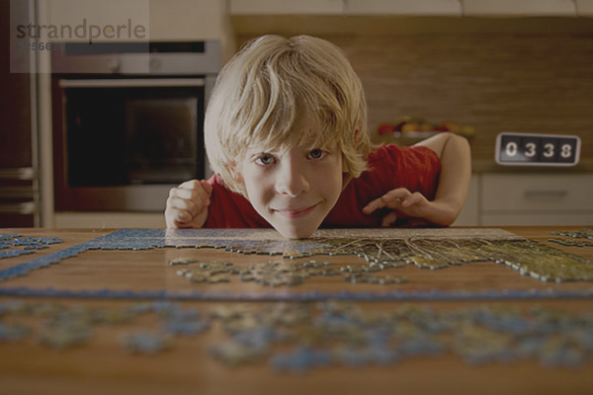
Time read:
3.38
